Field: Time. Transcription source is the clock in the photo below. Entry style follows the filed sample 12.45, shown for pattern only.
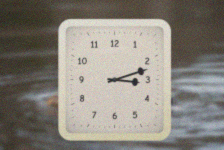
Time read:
3.12
